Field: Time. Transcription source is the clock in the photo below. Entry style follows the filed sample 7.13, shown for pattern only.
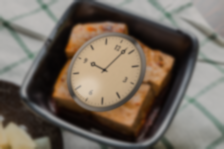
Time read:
9.03
